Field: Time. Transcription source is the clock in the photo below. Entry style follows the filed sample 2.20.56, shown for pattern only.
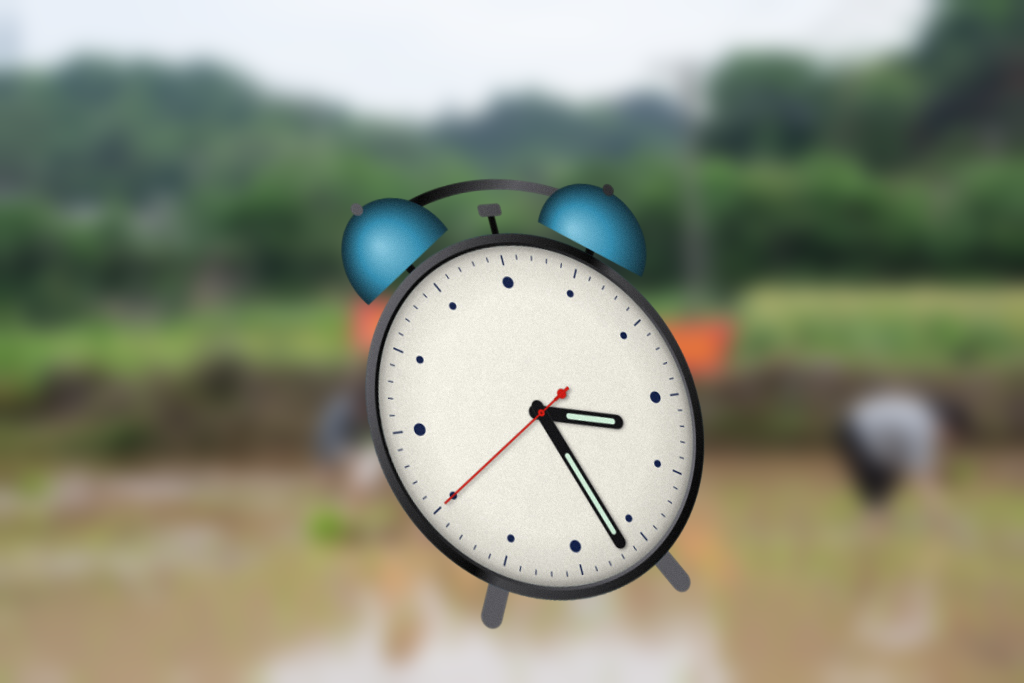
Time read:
3.26.40
